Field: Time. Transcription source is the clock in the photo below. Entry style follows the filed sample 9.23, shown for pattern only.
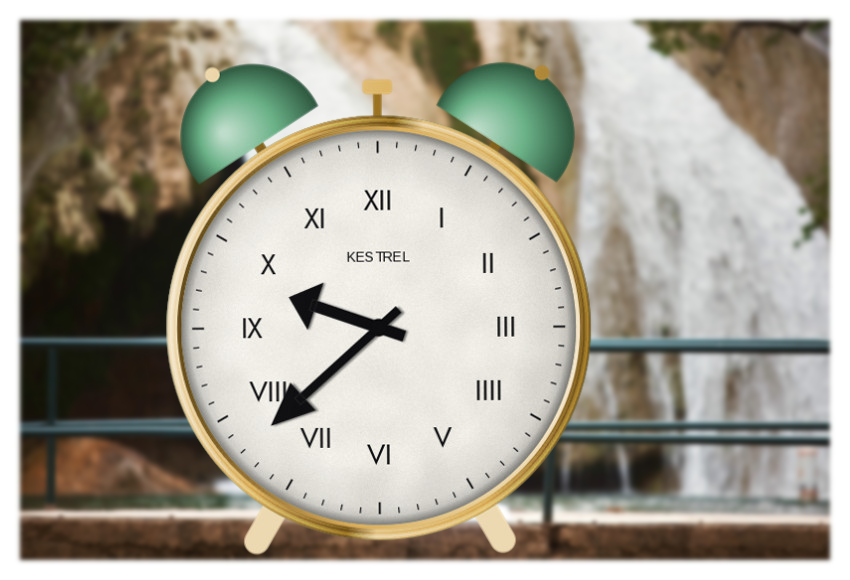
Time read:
9.38
